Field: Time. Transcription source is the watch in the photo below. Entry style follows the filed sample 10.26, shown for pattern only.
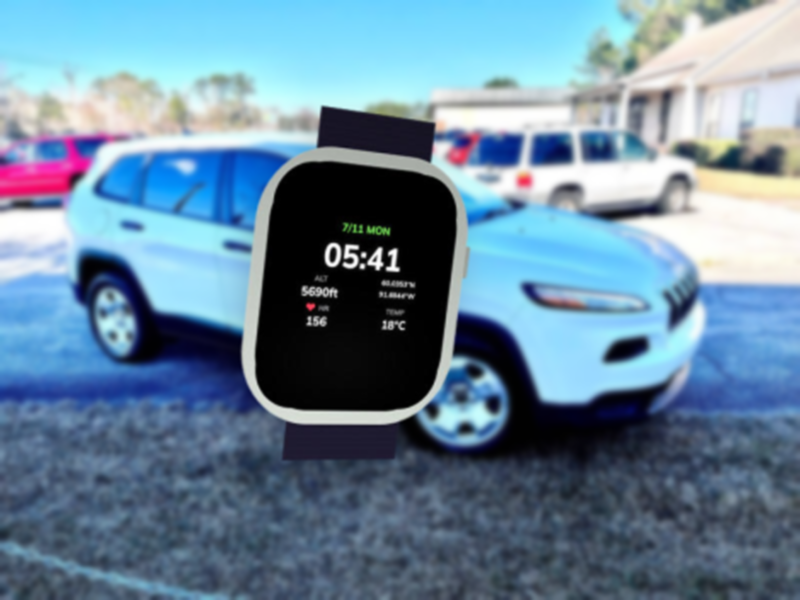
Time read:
5.41
